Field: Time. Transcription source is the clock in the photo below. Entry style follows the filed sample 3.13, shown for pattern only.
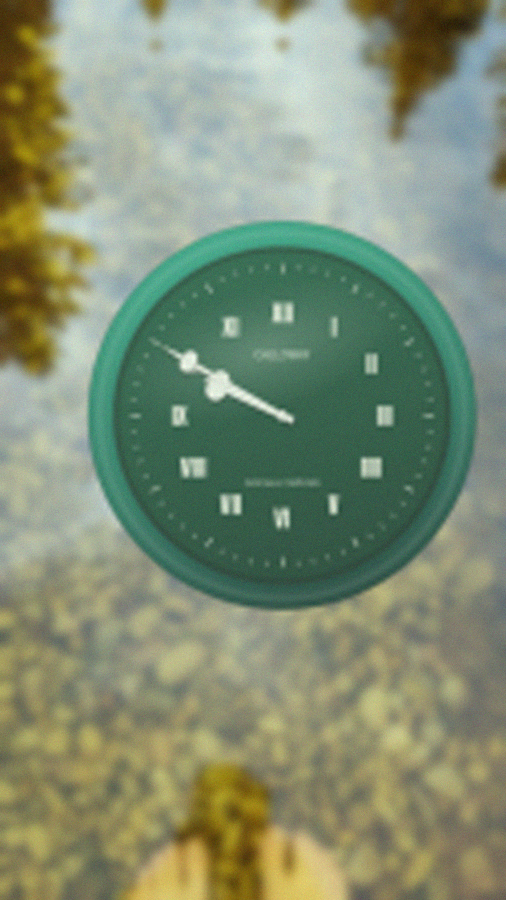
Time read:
9.50
